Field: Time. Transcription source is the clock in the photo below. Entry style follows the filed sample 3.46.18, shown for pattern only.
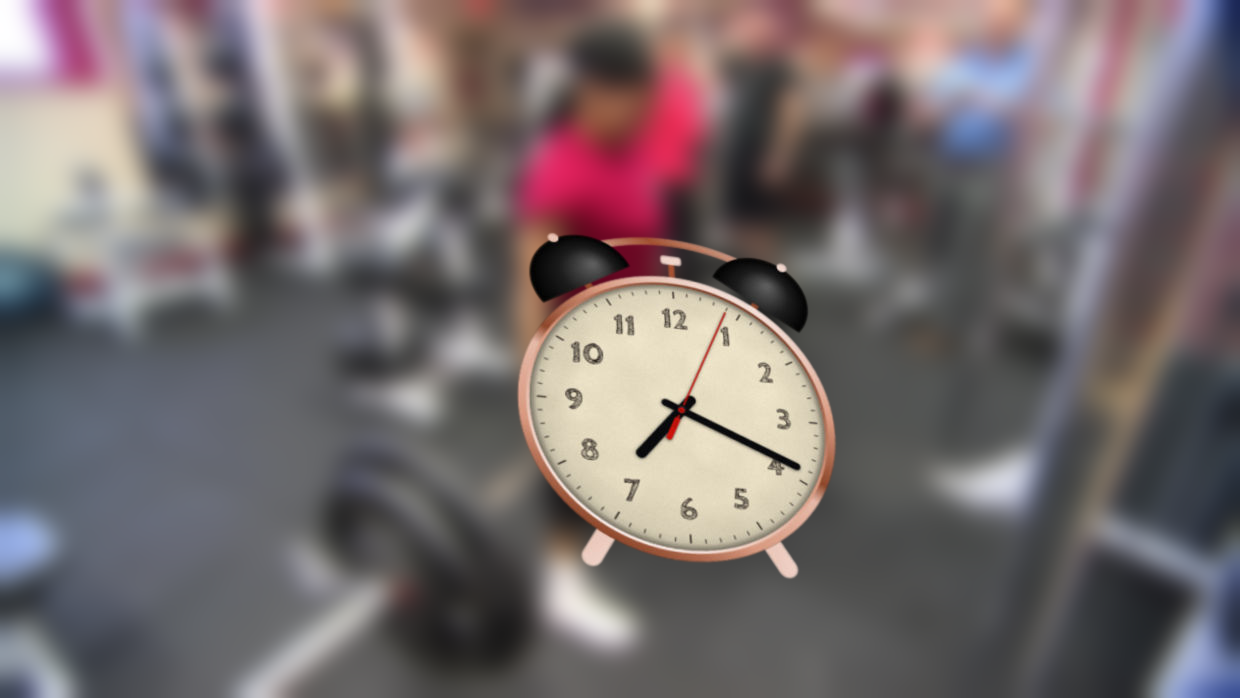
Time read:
7.19.04
